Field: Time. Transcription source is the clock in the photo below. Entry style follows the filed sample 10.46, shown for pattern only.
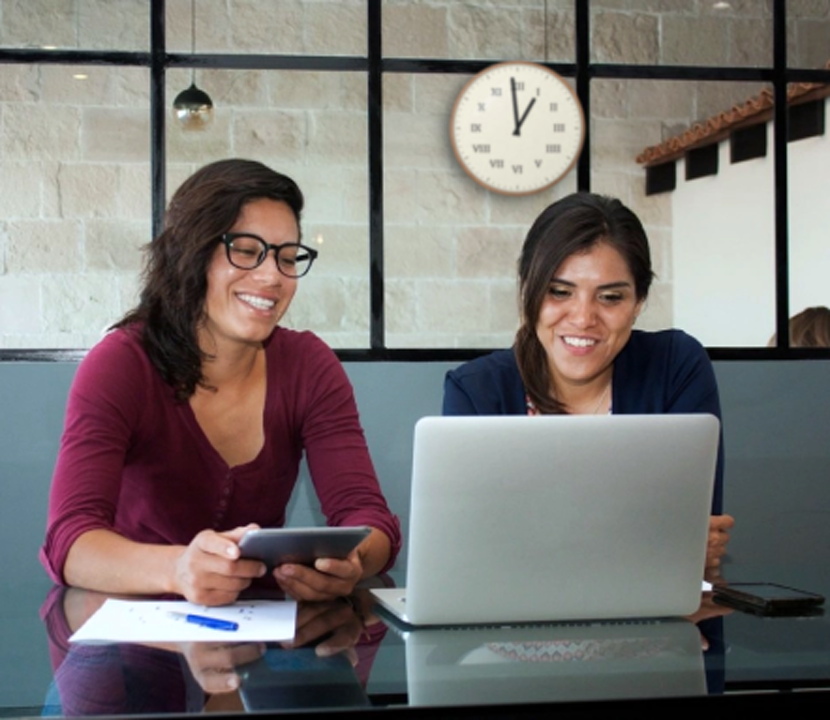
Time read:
12.59
